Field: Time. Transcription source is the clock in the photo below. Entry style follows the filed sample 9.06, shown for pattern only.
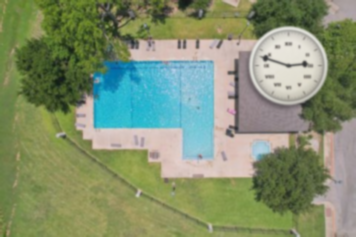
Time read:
2.48
